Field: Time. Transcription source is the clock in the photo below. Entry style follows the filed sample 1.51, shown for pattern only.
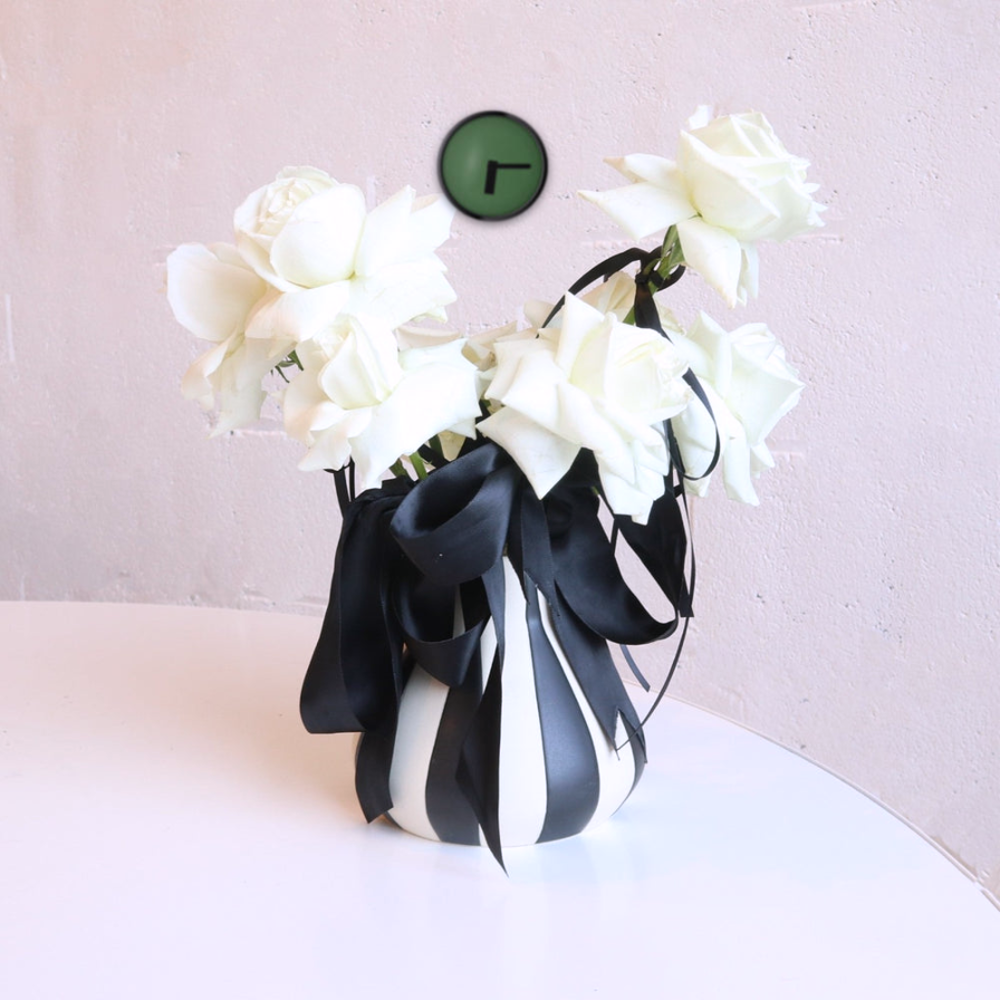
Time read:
6.15
